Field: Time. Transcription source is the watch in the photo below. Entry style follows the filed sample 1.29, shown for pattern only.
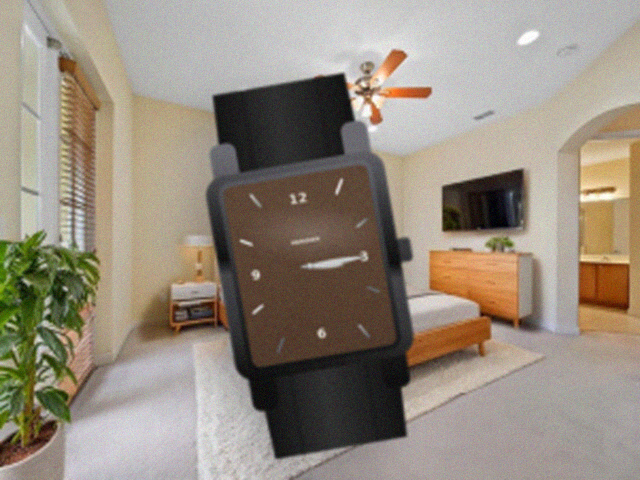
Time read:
3.15
